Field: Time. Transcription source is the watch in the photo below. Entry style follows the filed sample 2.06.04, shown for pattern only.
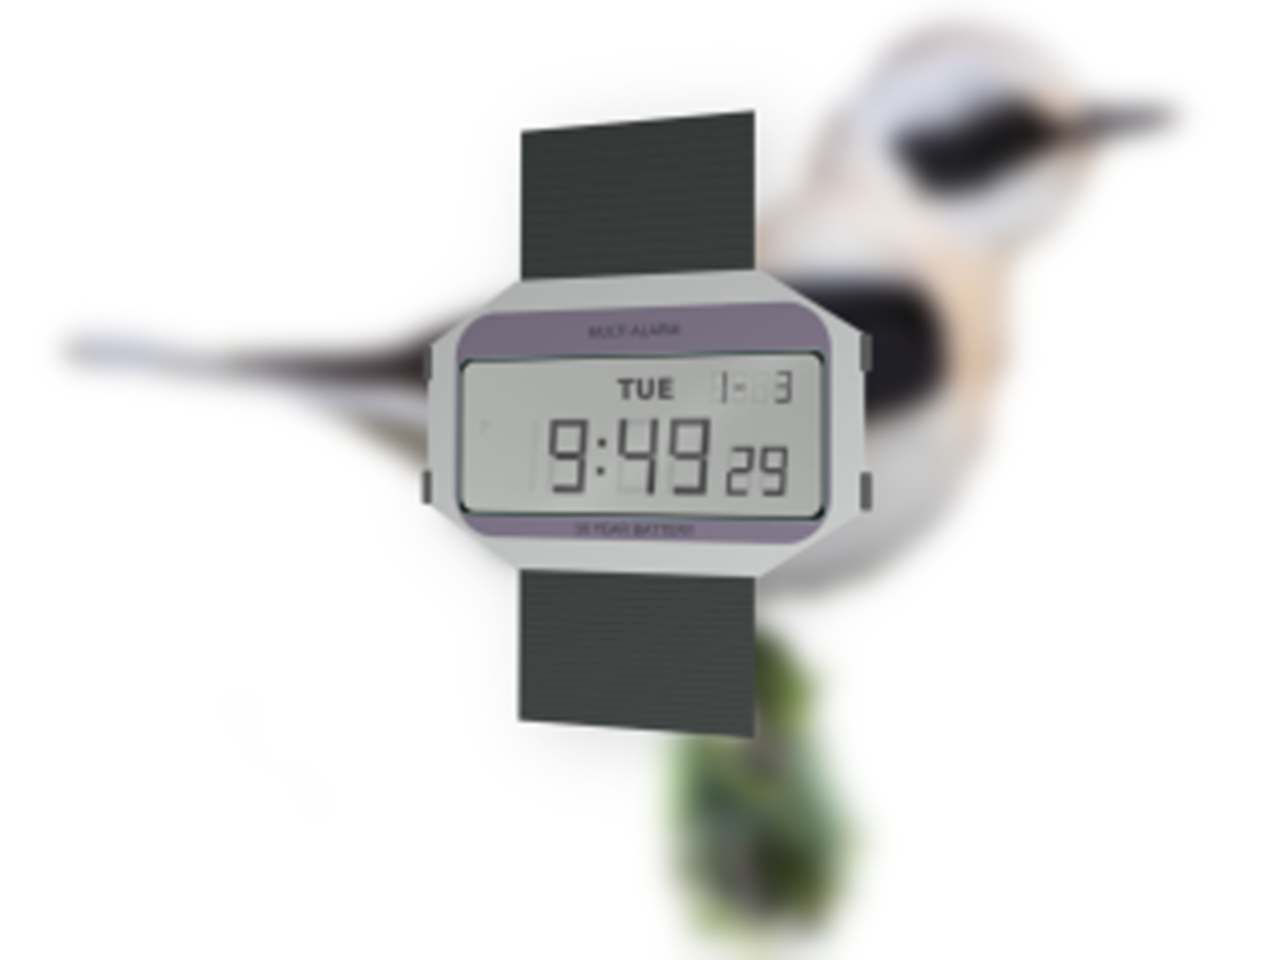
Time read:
9.49.29
